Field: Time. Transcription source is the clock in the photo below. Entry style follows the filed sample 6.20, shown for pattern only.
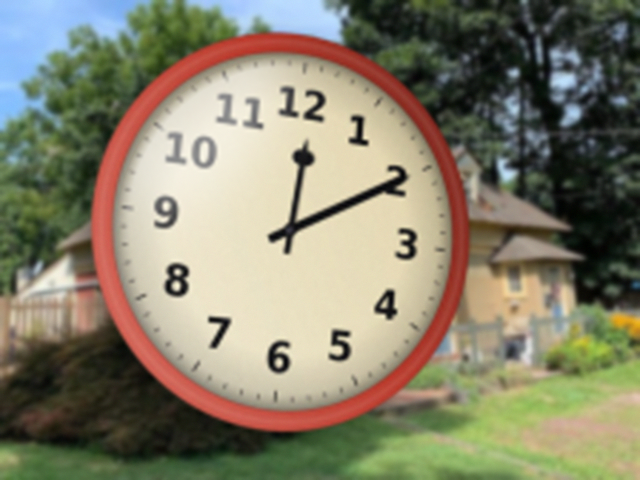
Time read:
12.10
